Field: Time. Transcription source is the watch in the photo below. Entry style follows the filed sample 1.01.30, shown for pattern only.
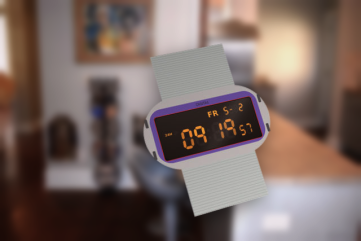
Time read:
9.19.57
